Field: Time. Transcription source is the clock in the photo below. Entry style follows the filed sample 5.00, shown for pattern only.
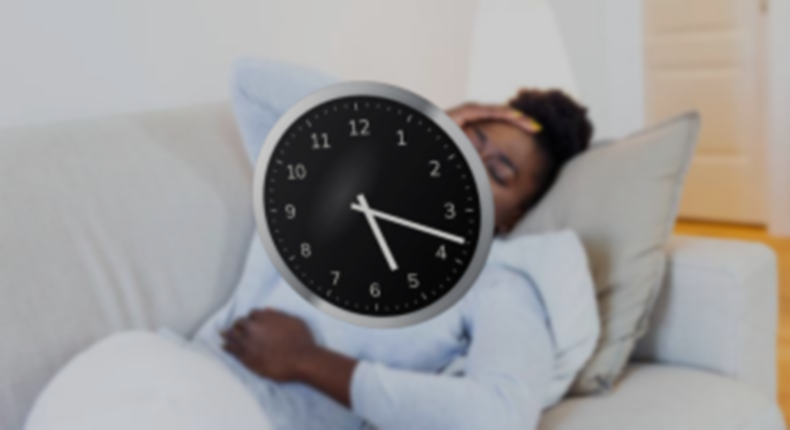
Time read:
5.18
